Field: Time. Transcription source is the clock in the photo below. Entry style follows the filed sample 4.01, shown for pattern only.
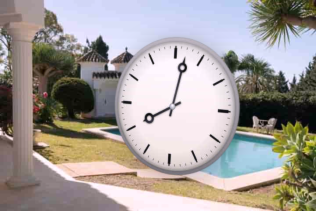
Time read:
8.02
